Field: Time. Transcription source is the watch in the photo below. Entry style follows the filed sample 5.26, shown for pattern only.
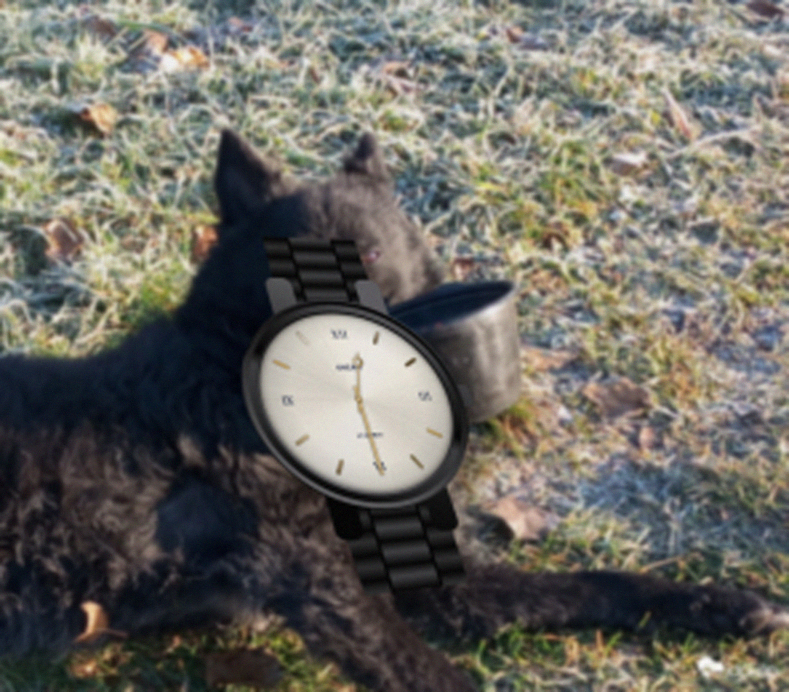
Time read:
12.30
